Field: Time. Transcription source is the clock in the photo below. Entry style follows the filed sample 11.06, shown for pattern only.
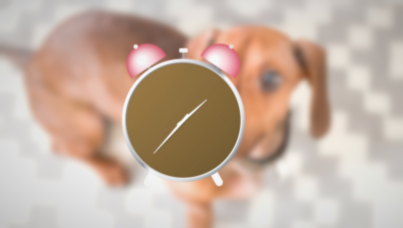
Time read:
1.37
